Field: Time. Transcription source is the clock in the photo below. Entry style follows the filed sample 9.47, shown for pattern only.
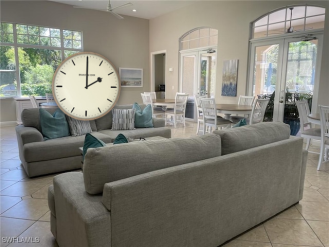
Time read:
2.00
